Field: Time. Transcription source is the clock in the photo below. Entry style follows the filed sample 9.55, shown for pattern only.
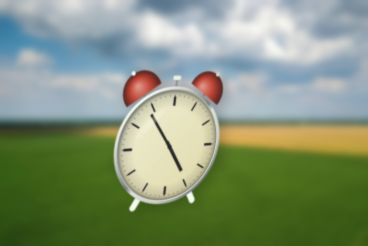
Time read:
4.54
